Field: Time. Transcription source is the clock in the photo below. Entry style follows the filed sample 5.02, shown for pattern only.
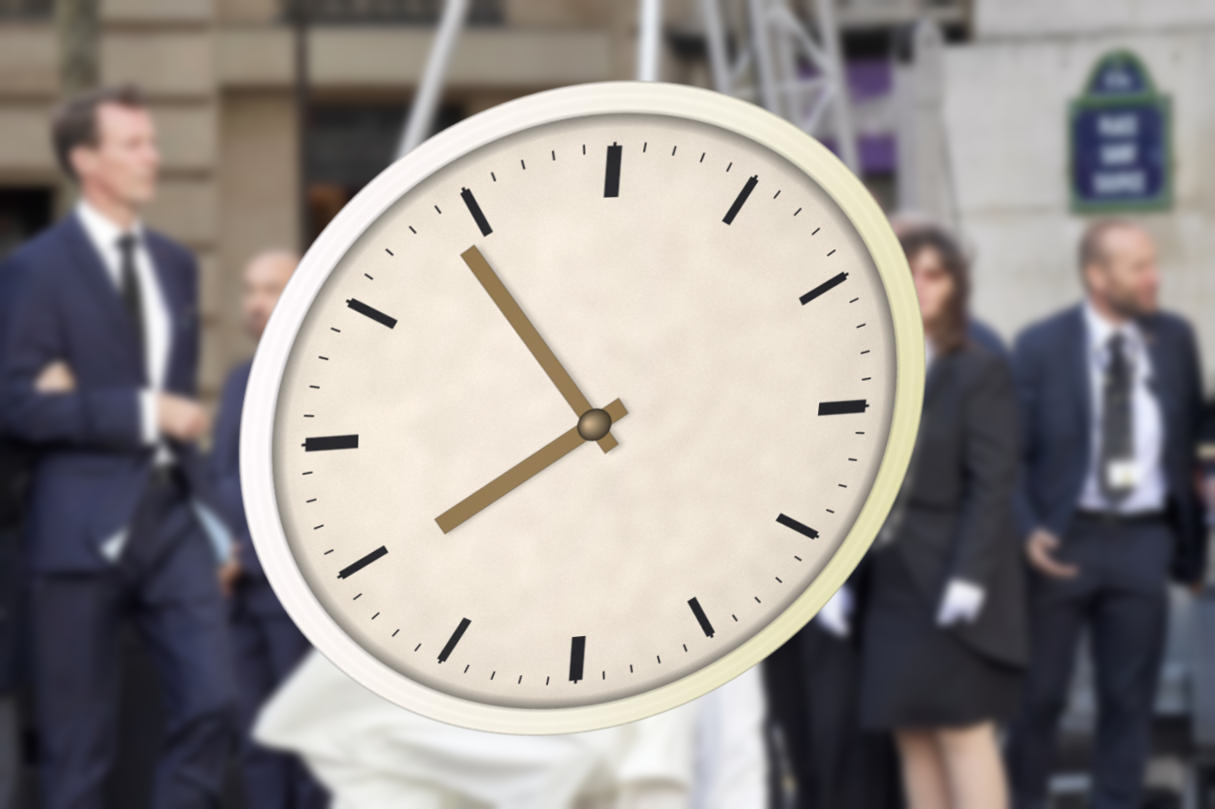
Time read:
7.54
